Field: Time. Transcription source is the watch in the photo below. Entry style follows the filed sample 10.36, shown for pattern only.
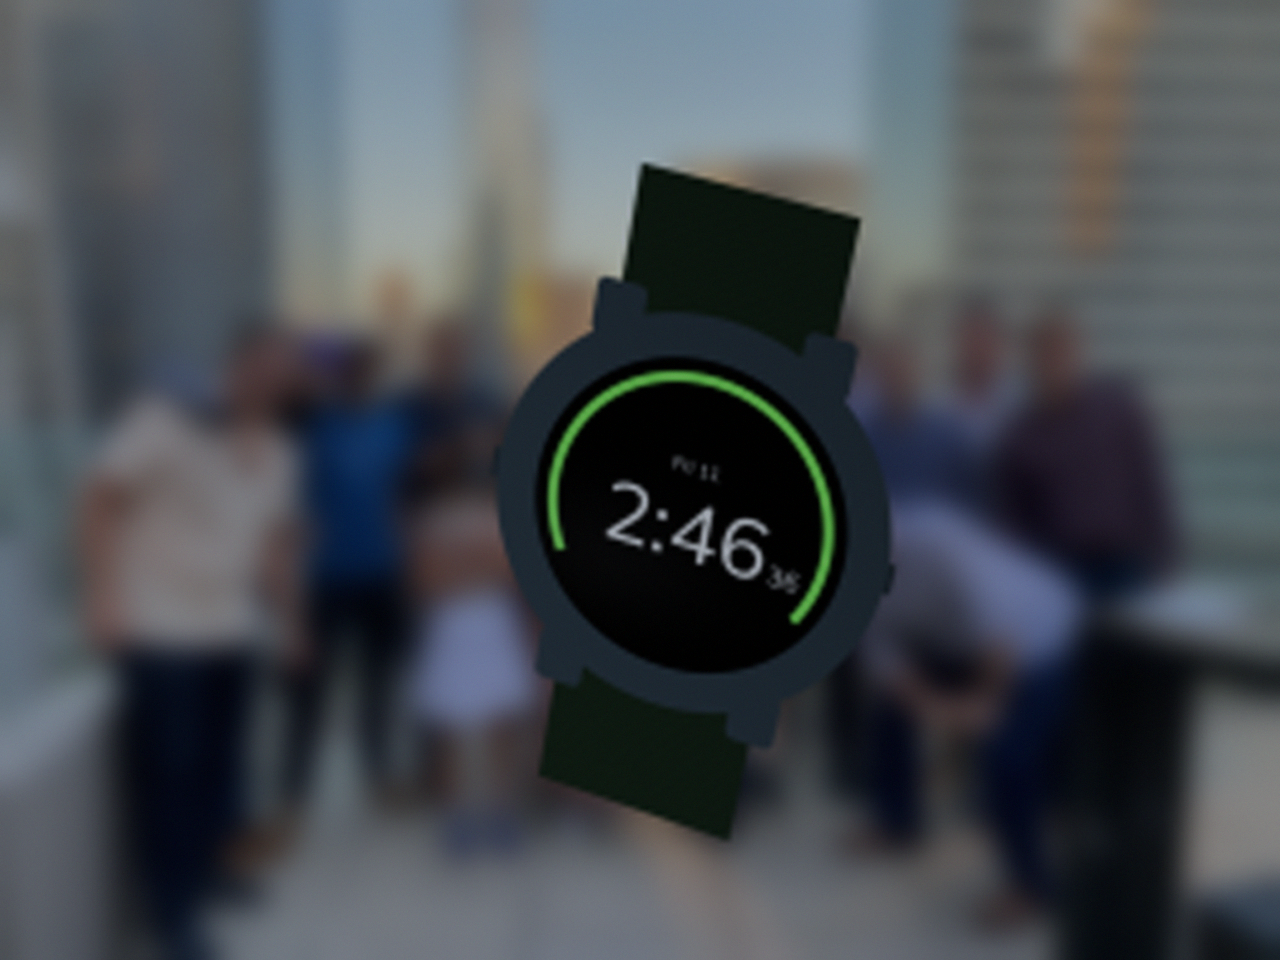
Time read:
2.46
